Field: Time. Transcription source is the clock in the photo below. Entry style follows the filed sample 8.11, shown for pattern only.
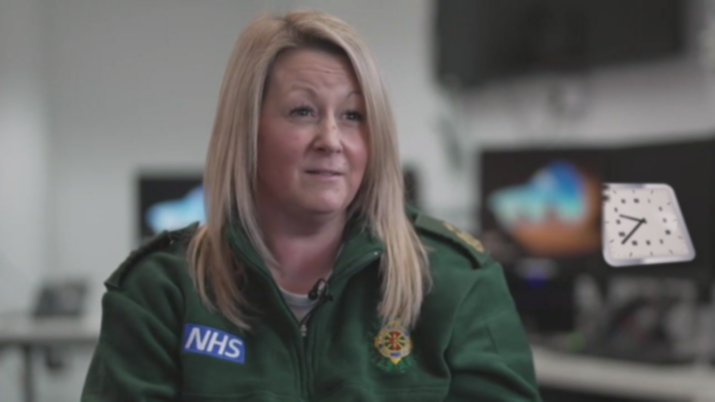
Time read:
9.38
